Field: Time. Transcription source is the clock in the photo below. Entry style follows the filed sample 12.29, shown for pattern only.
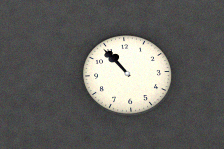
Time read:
10.54
